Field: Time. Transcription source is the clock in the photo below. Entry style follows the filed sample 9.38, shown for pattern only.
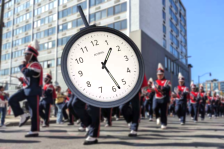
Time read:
1.28
